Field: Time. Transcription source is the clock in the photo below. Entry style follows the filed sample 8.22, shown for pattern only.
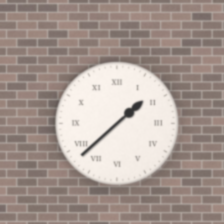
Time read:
1.38
